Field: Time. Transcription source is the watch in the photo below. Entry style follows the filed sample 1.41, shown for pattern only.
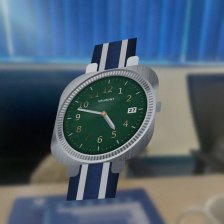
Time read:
4.48
